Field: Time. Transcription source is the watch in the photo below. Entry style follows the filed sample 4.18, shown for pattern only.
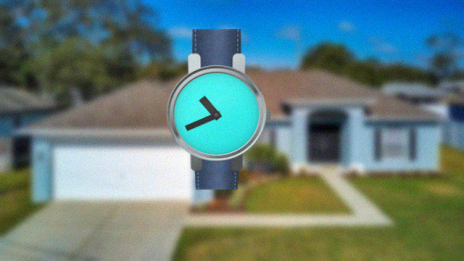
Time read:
10.41
